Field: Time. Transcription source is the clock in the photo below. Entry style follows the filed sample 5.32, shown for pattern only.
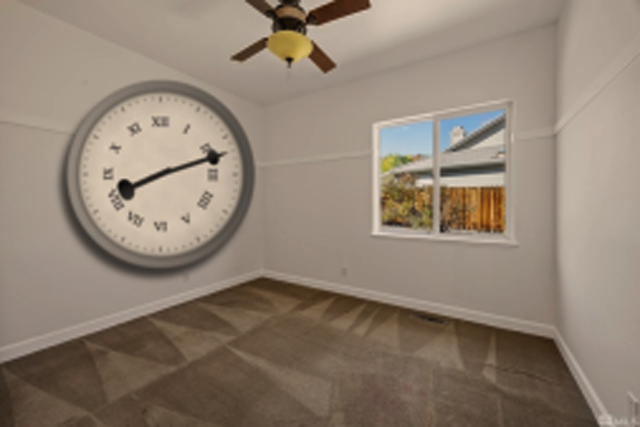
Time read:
8.12
